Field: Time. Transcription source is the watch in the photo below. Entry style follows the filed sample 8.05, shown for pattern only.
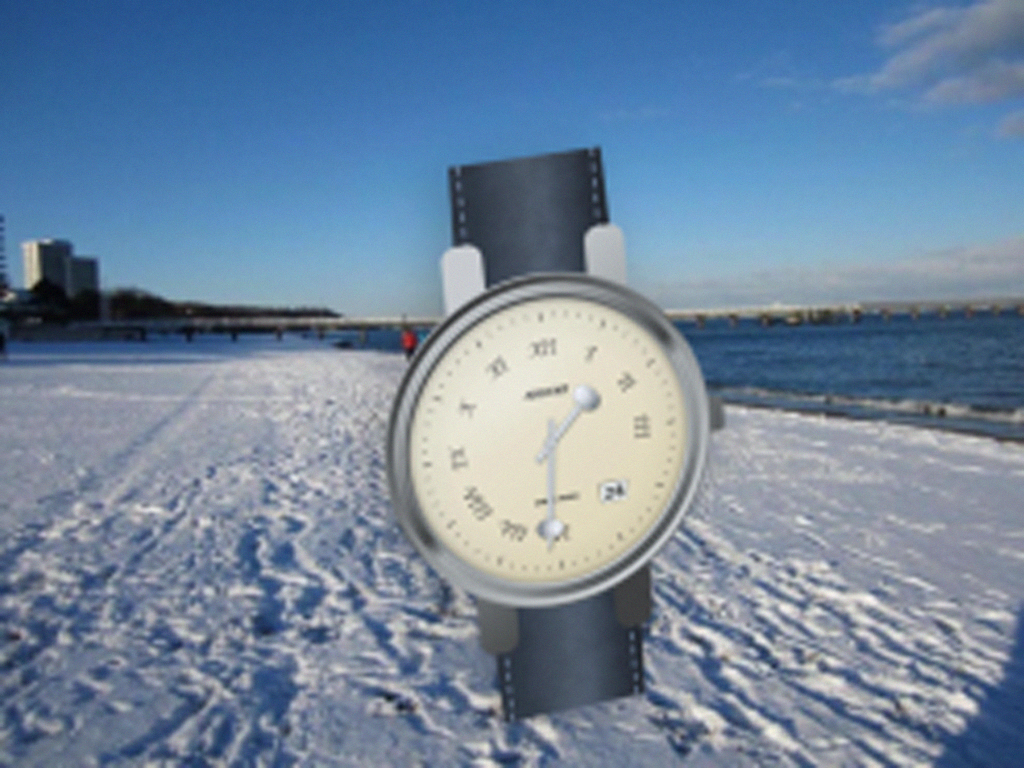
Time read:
1.31
